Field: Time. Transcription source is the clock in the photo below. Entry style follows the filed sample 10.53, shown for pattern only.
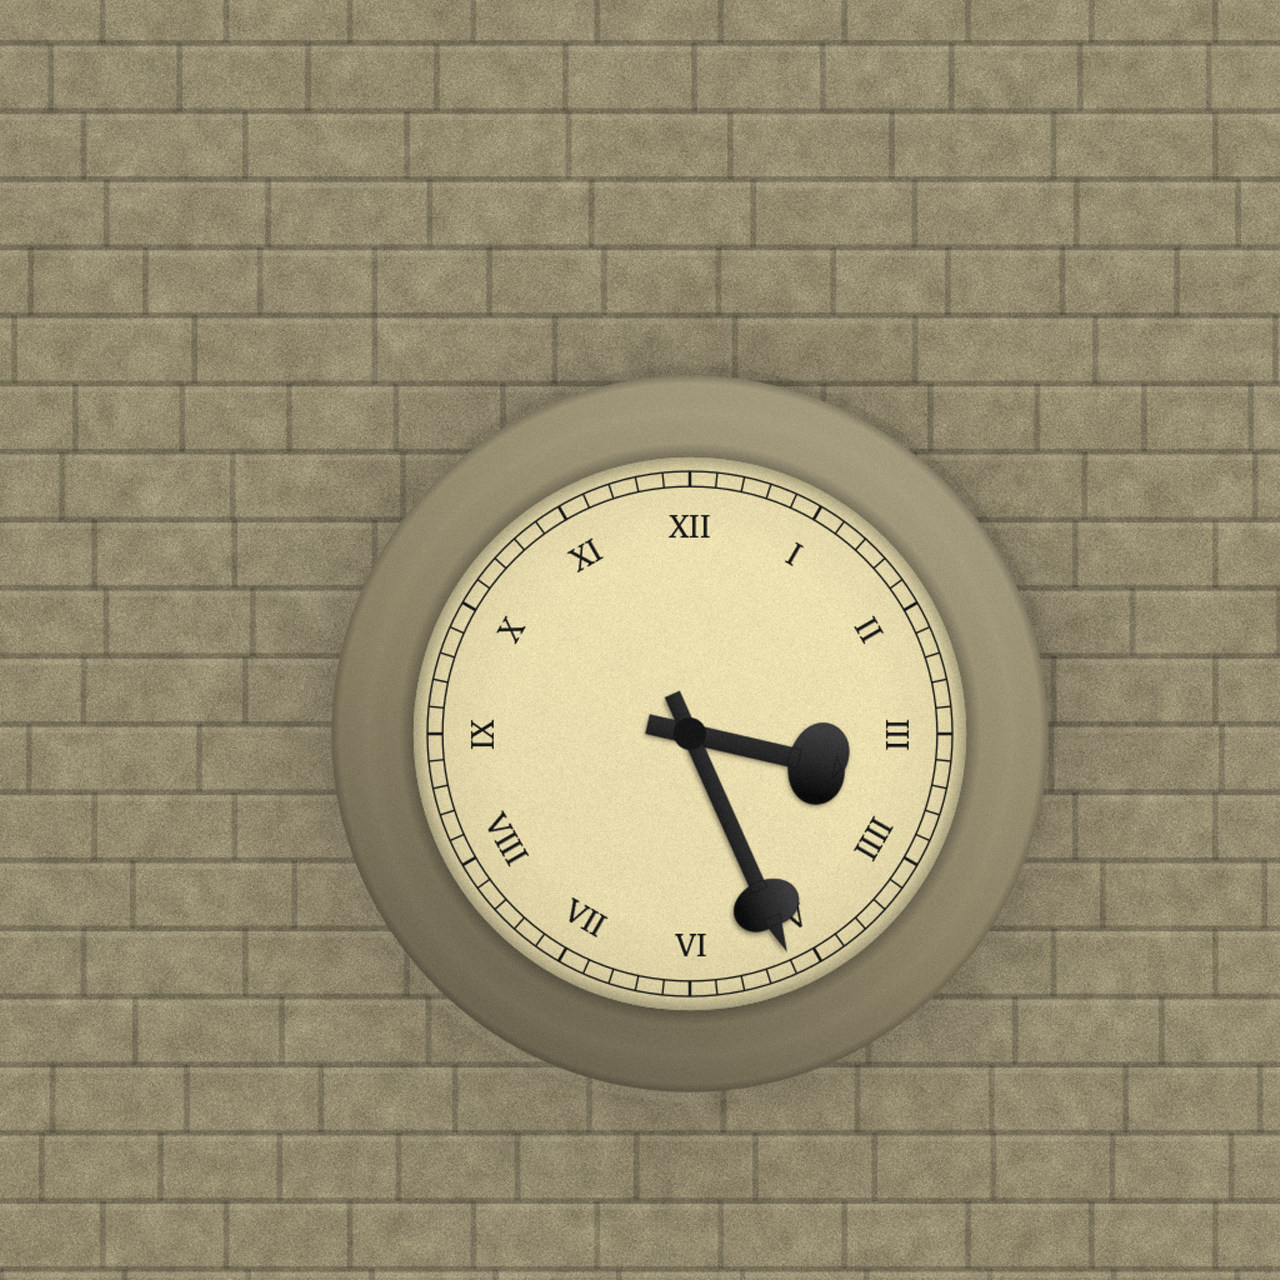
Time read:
3.26
